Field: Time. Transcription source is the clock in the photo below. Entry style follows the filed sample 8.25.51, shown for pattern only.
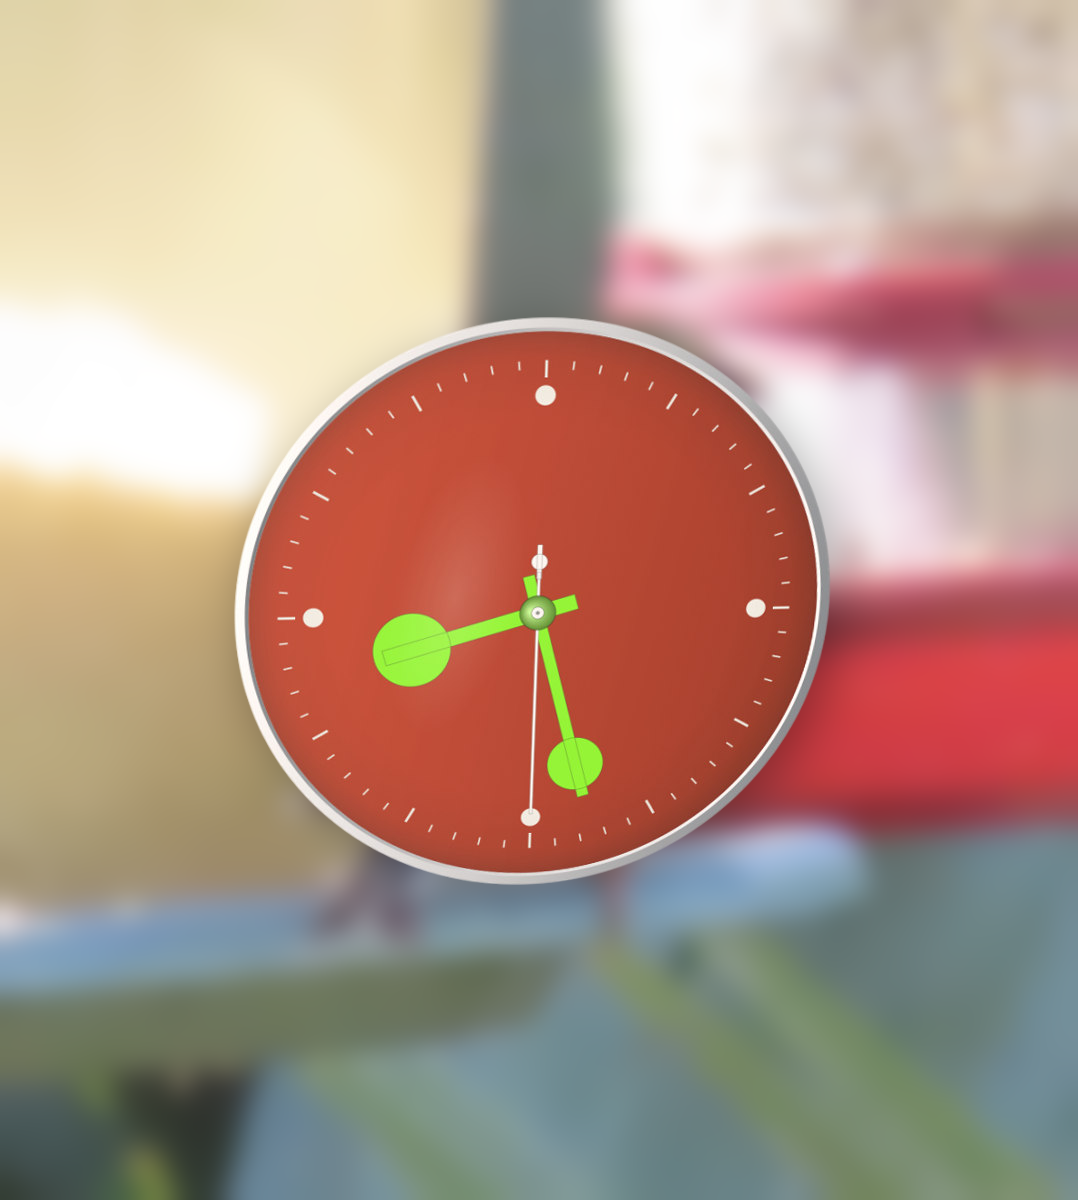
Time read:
8.27.30
